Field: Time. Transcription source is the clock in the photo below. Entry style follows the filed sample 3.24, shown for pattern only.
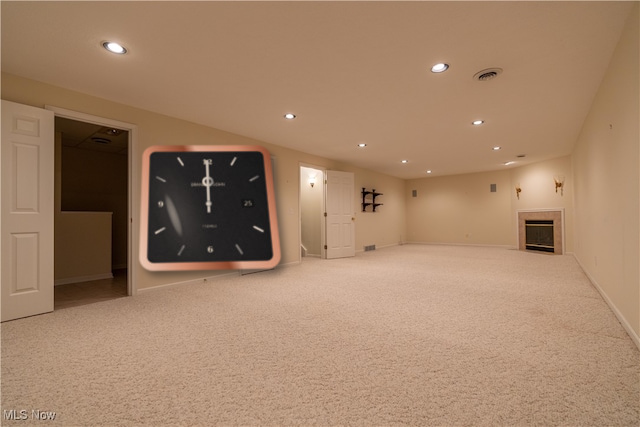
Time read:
12.00
